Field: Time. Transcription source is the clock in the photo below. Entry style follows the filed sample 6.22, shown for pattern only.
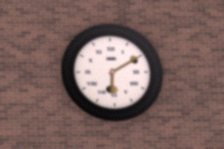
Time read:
6.10
